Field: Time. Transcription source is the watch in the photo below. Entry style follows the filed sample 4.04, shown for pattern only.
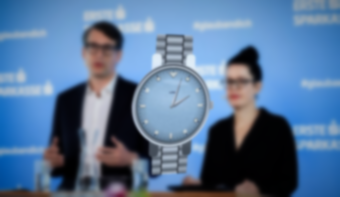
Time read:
2.03
